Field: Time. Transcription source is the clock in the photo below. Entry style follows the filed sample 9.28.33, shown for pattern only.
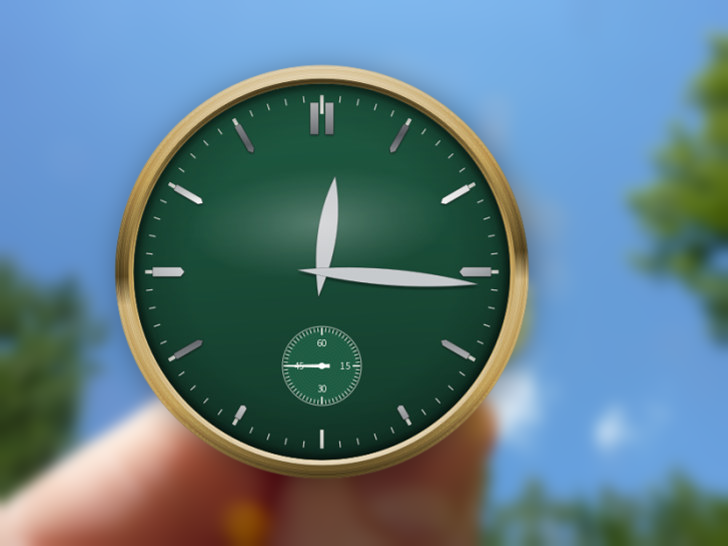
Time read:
12.15.45
